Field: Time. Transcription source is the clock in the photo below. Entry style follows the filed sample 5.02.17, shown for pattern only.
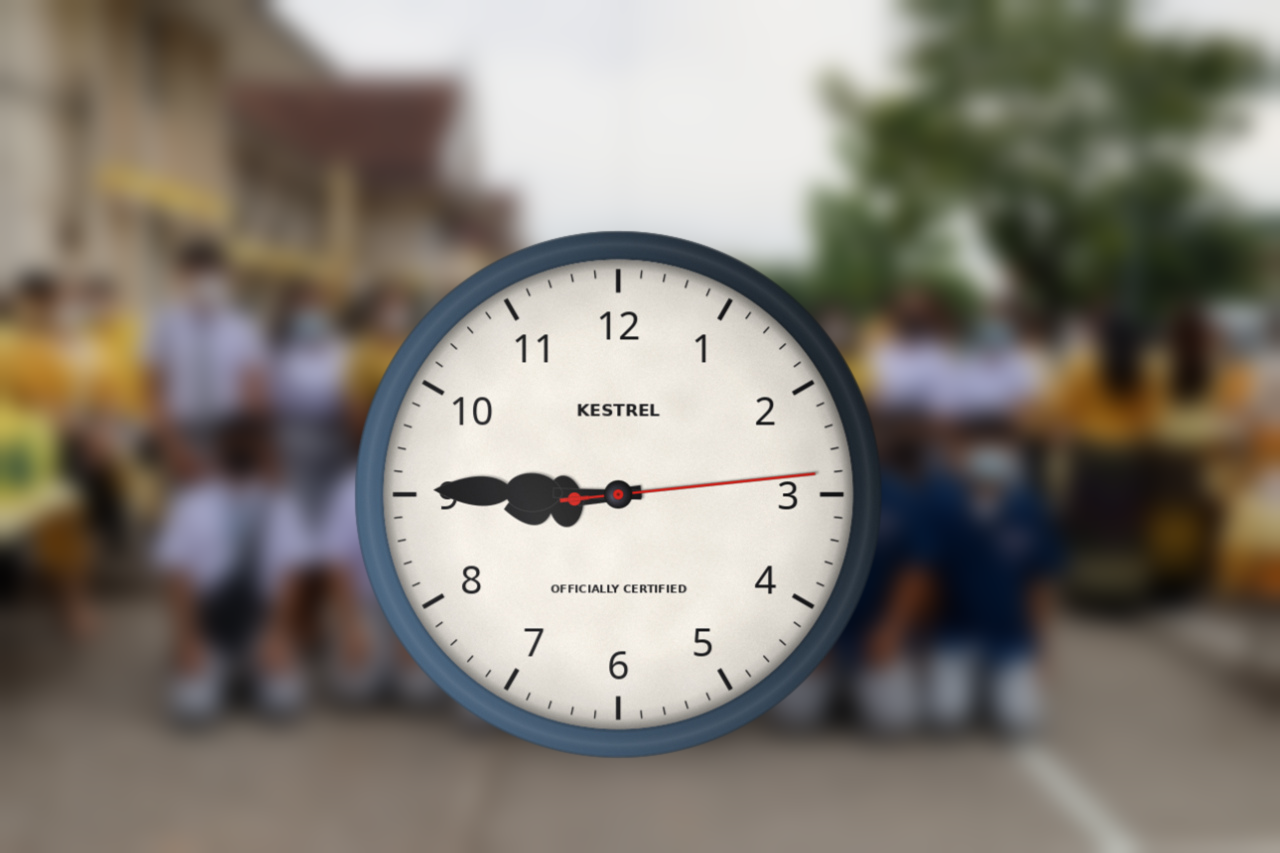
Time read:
8.45.14
